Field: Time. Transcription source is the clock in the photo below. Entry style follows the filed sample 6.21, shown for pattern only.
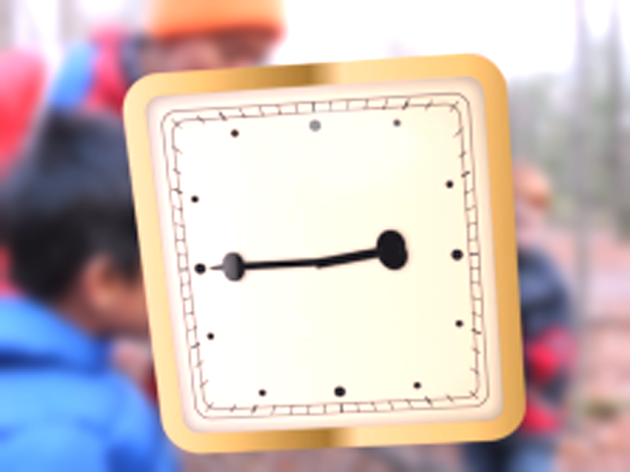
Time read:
2.45
